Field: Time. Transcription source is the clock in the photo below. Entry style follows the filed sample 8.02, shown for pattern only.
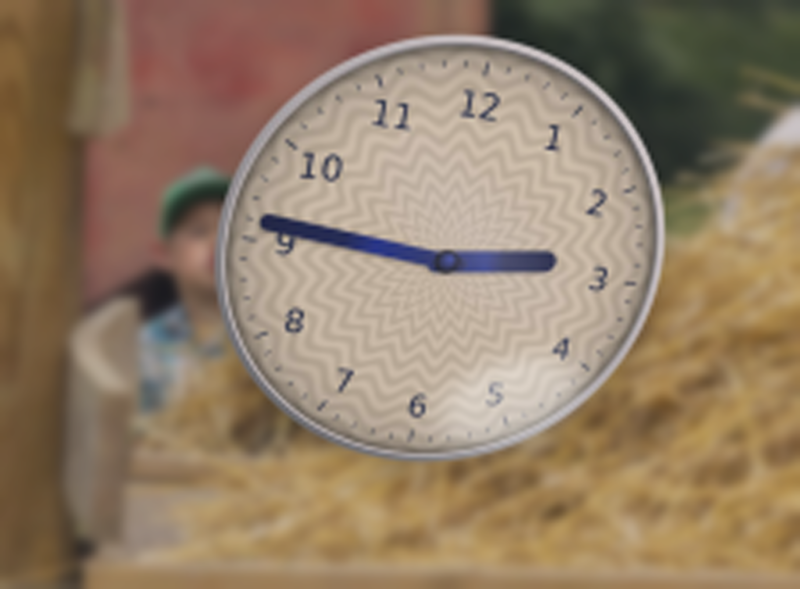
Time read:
2.46
